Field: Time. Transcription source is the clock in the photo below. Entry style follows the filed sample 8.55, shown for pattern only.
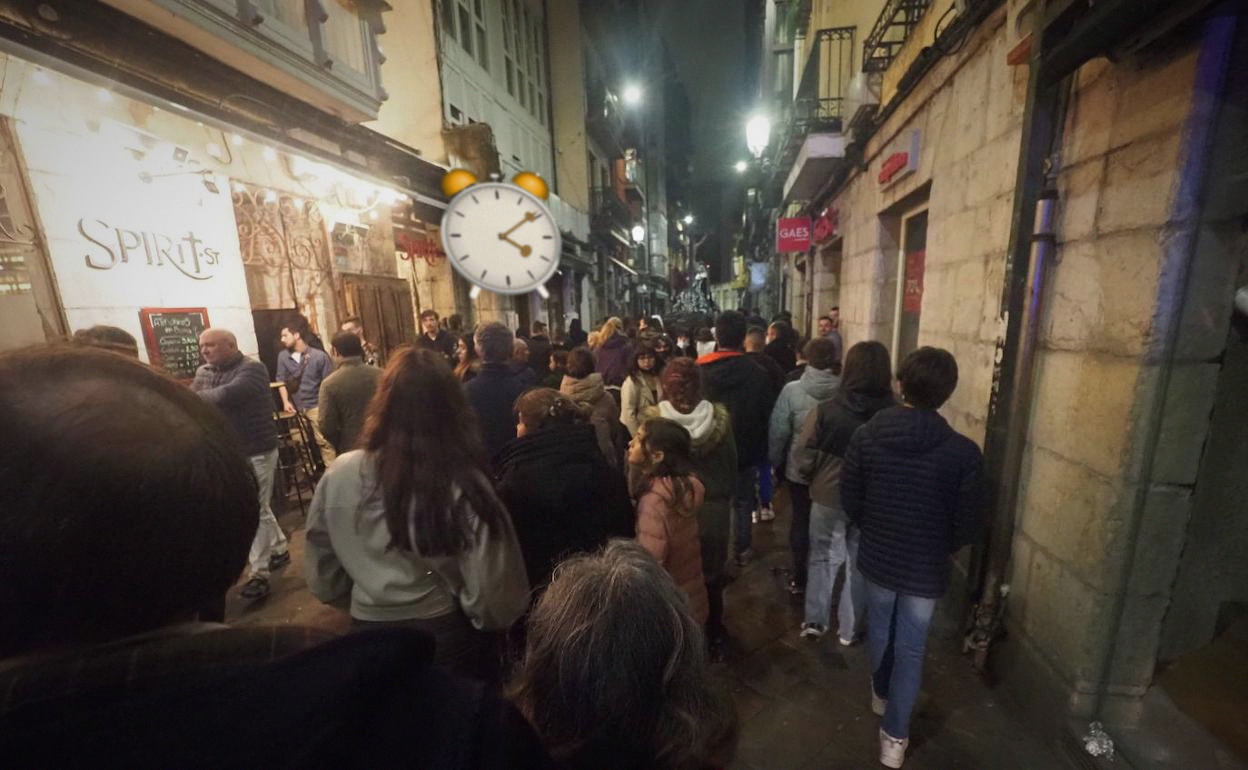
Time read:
4.09
